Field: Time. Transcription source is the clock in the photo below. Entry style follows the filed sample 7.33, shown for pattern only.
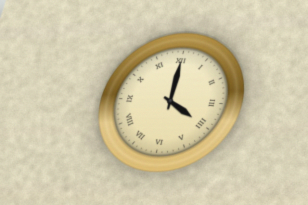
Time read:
4.00
